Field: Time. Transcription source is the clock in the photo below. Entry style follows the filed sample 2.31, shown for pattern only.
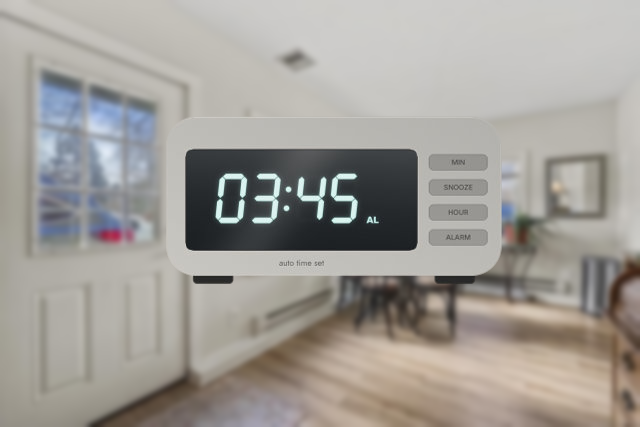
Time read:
3.45
